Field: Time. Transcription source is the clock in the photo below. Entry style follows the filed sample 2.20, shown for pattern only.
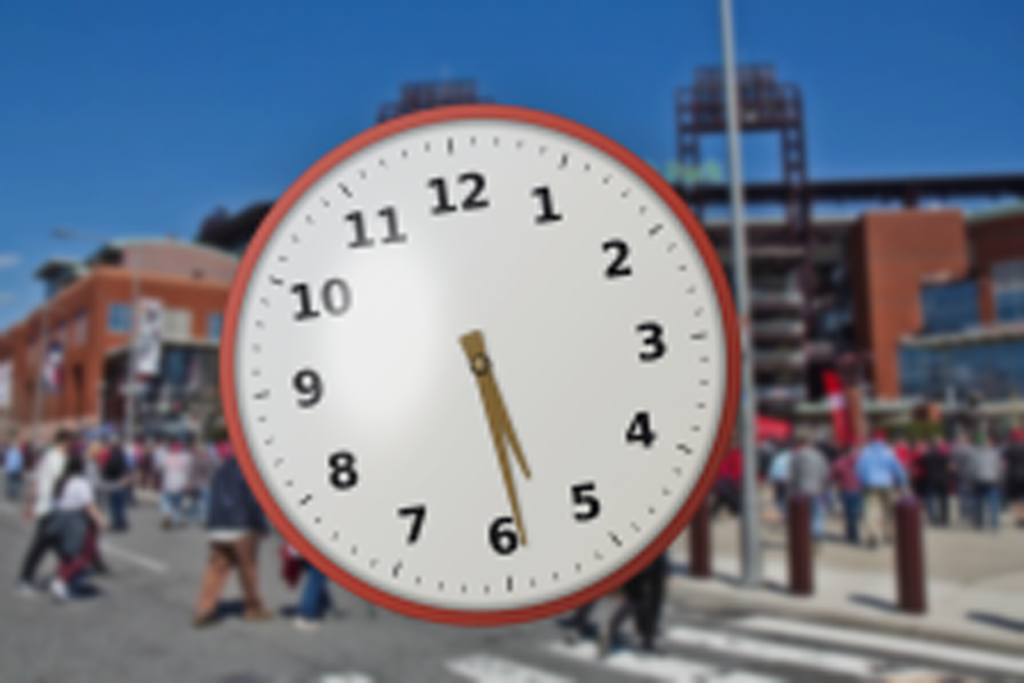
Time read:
5.29
